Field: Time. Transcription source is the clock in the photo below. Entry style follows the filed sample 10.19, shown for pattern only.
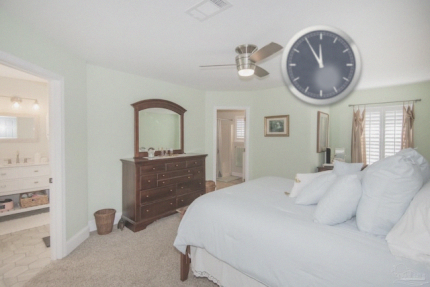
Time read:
11.55
